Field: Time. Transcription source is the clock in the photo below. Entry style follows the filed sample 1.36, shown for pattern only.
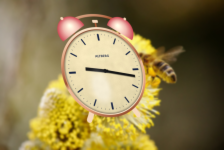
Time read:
9.17
